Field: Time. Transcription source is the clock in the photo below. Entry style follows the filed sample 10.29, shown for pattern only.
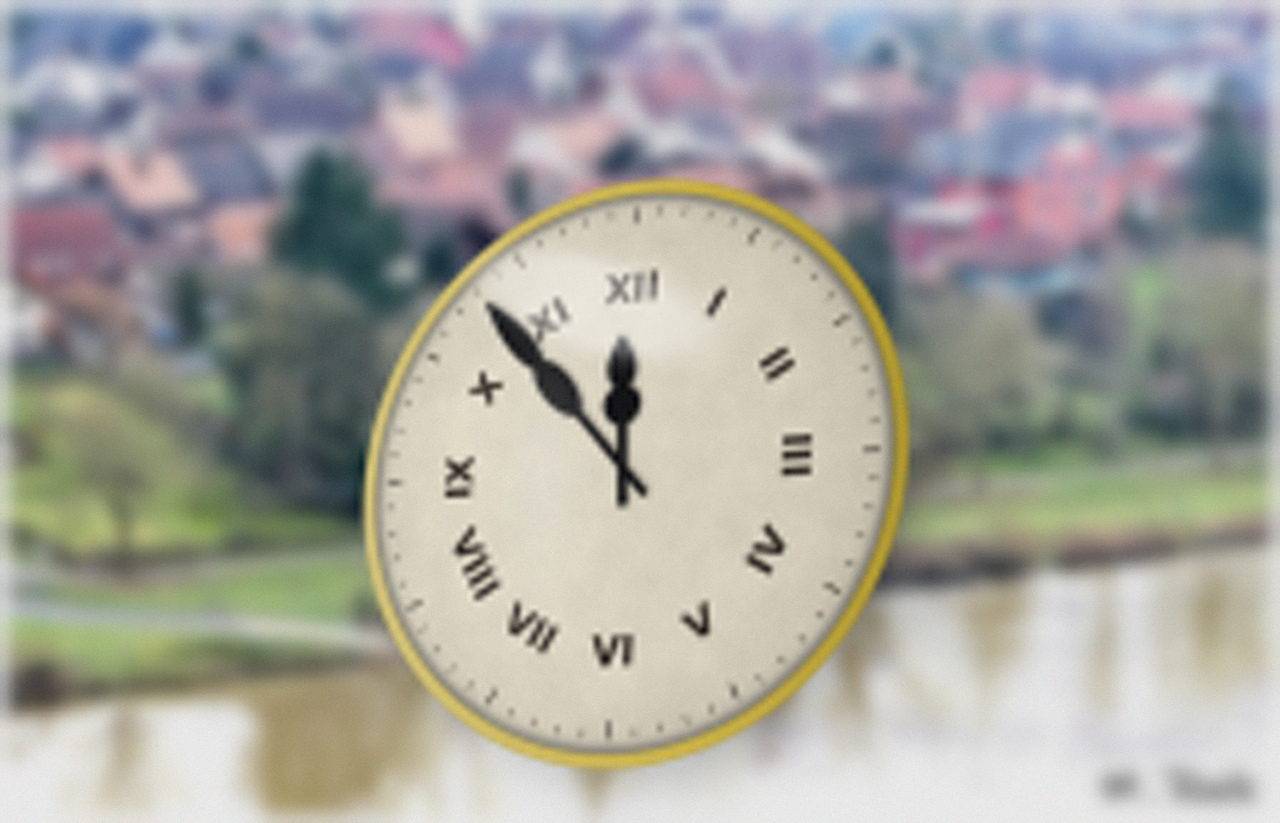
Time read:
11.53
